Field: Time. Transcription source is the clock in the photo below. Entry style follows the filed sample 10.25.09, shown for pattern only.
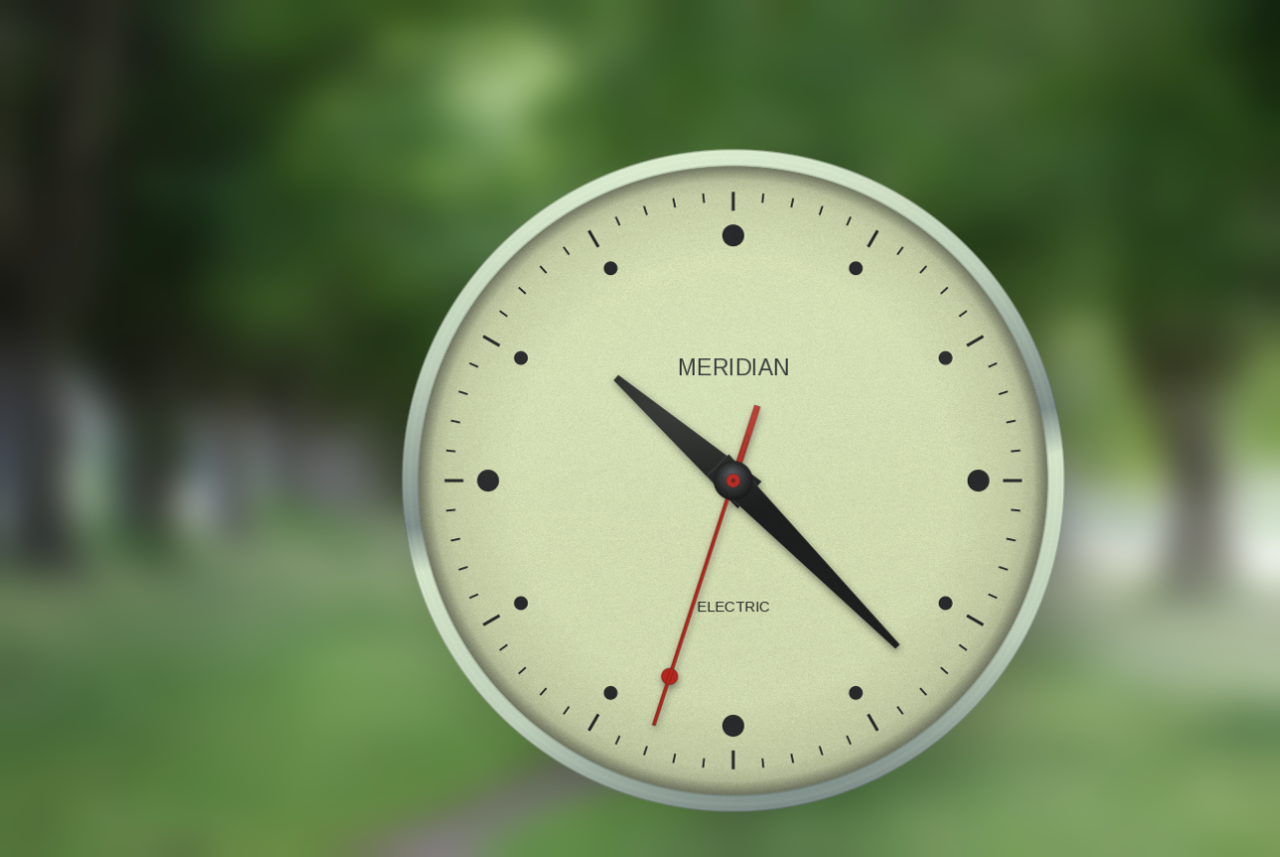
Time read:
10.22.33
